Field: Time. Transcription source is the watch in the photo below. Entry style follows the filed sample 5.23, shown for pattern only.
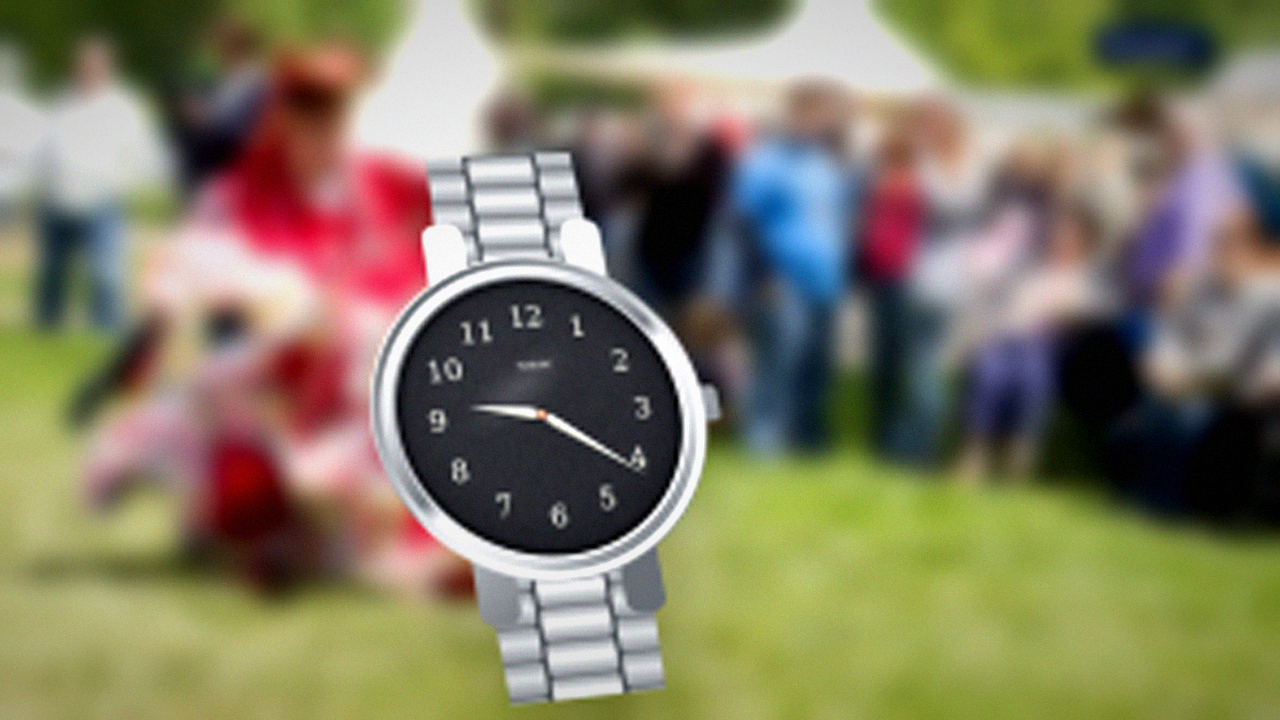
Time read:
9.21
